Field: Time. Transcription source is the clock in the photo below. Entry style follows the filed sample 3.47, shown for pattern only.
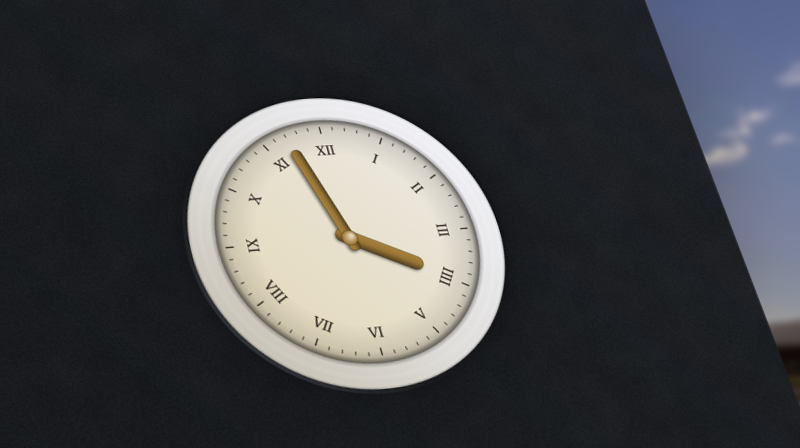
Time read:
3.57
